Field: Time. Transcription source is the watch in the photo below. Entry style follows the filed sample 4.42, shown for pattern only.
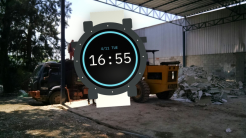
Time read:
16.55
